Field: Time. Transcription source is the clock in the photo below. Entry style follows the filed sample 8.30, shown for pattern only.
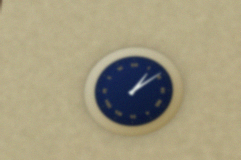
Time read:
1.09
